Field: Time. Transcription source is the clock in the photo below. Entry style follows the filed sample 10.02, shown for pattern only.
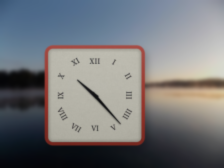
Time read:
10.23
